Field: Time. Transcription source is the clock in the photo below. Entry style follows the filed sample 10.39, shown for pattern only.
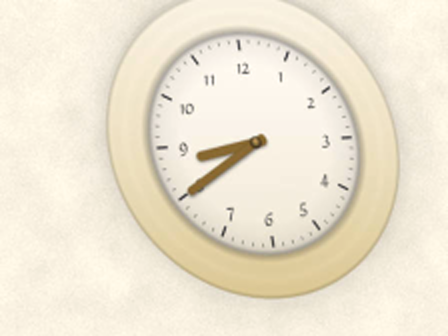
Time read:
8.40
